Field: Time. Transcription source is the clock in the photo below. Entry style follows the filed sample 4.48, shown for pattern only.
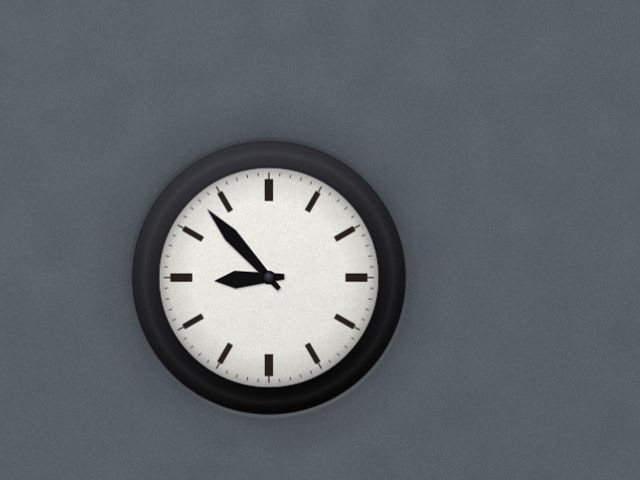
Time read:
8.53
